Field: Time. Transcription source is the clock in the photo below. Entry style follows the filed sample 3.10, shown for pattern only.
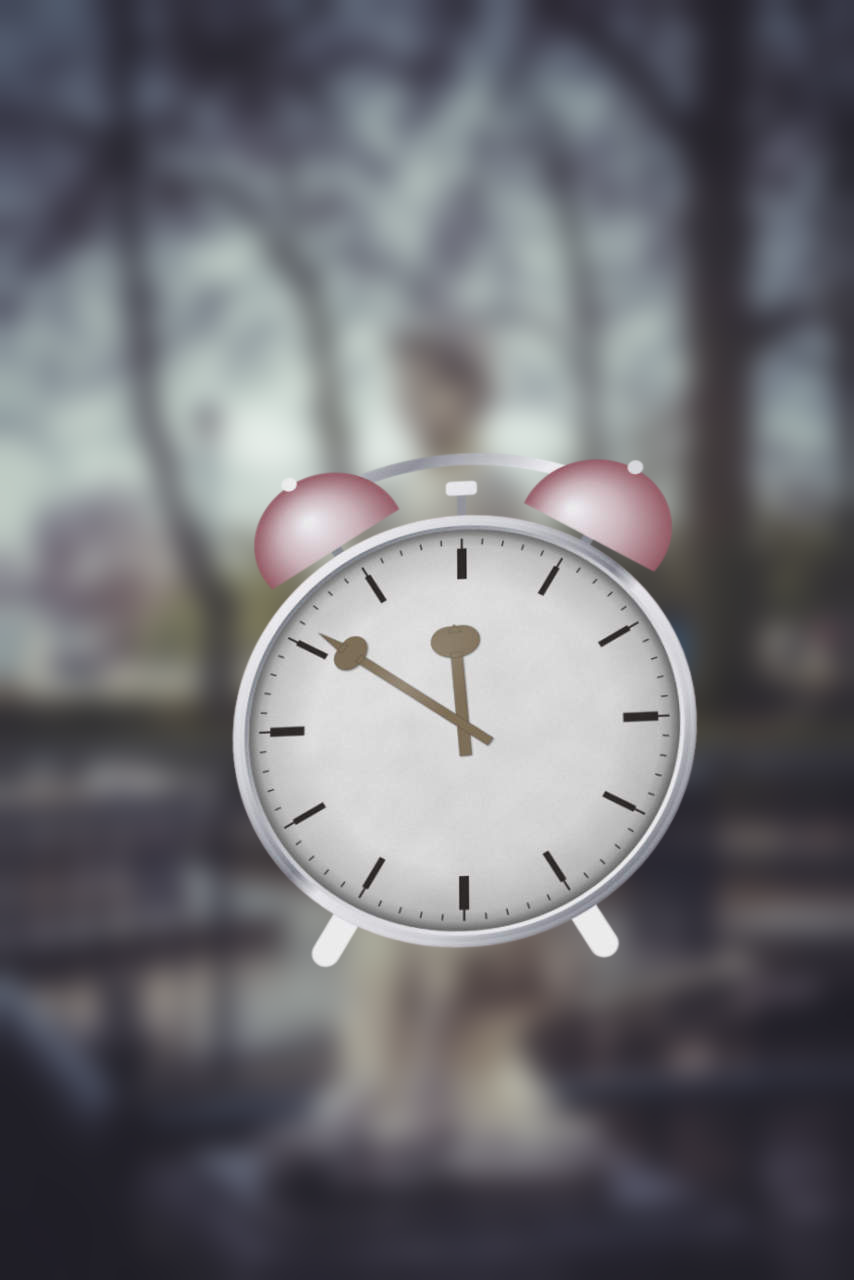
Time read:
11.51
